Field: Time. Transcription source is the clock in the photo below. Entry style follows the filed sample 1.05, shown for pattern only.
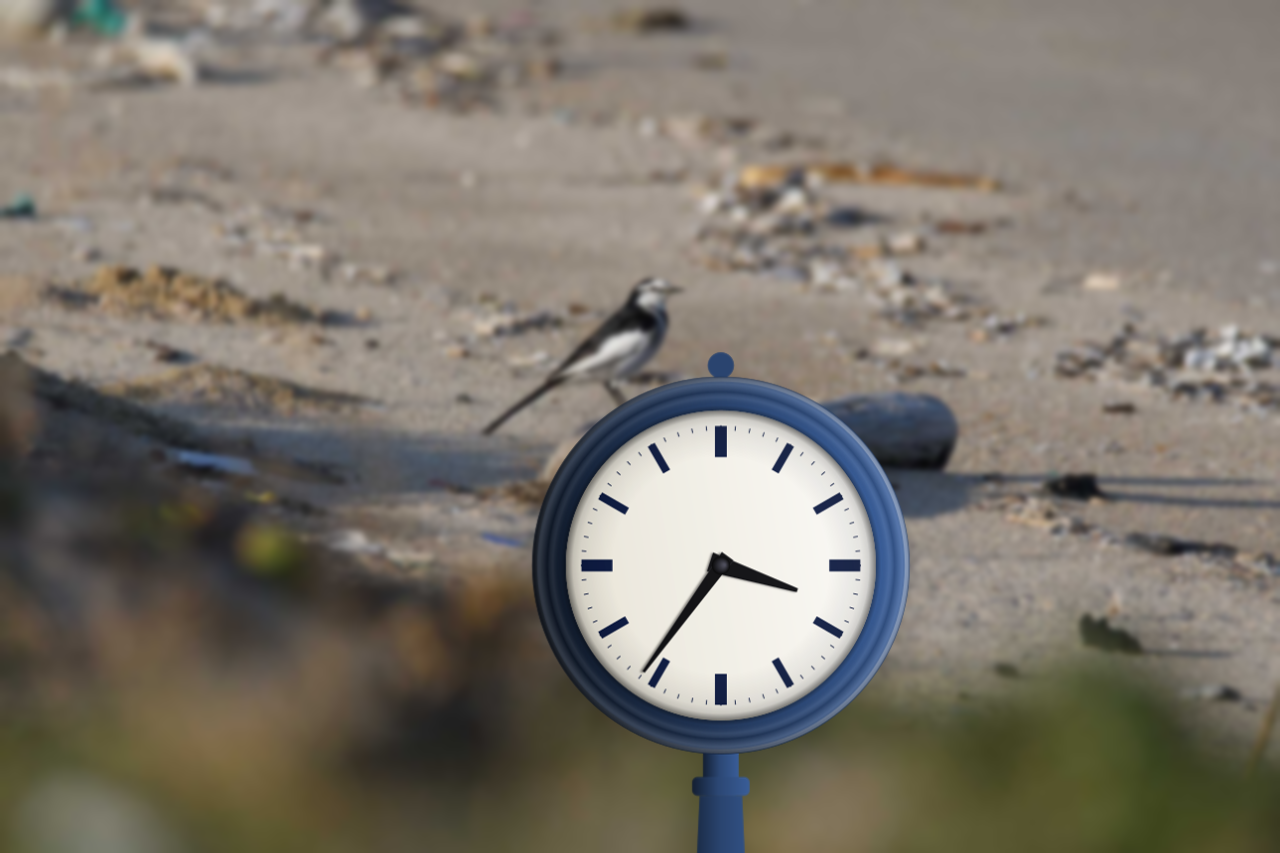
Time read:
3.36
